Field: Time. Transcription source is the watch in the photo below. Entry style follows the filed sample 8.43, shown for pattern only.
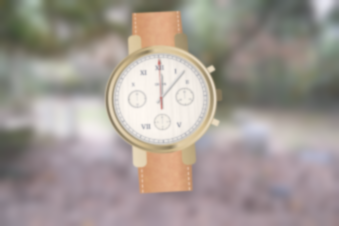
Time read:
12.07
